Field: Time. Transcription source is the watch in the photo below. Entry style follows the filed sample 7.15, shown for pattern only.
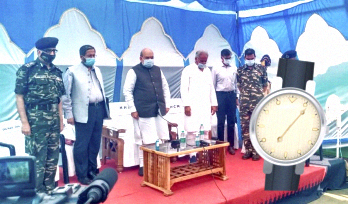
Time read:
7.06
